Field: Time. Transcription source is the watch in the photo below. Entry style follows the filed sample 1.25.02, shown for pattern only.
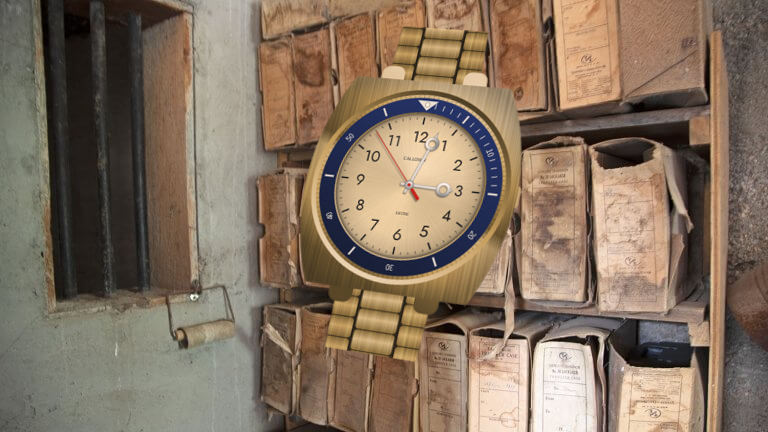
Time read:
3.02.53
